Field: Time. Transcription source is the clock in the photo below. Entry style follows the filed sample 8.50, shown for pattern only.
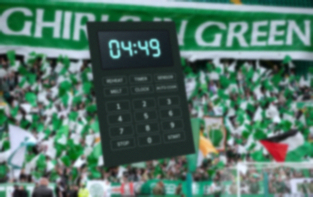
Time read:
4.49
